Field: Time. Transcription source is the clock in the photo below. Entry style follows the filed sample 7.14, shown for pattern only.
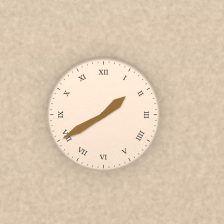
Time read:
1.40
